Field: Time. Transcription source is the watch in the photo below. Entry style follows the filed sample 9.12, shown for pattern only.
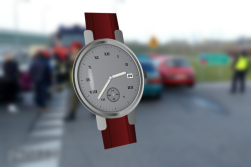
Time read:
2.37
